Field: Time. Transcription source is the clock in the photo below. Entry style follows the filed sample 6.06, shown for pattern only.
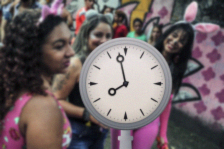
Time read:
7.58
